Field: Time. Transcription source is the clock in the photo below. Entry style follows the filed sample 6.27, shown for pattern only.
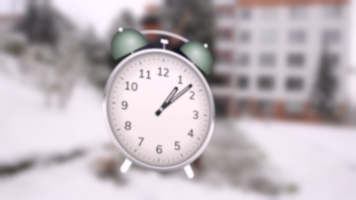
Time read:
1.08
